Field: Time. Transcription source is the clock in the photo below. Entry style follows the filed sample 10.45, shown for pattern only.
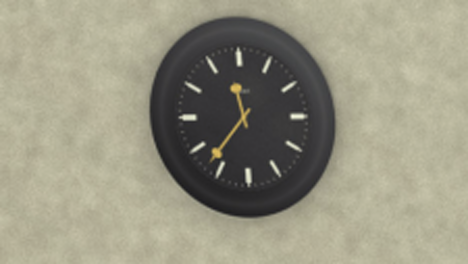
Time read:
11.37
